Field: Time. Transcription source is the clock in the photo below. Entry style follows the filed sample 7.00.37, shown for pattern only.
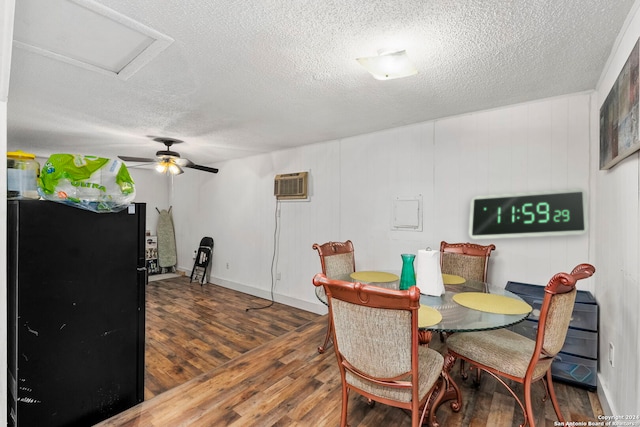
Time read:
11.59.29
